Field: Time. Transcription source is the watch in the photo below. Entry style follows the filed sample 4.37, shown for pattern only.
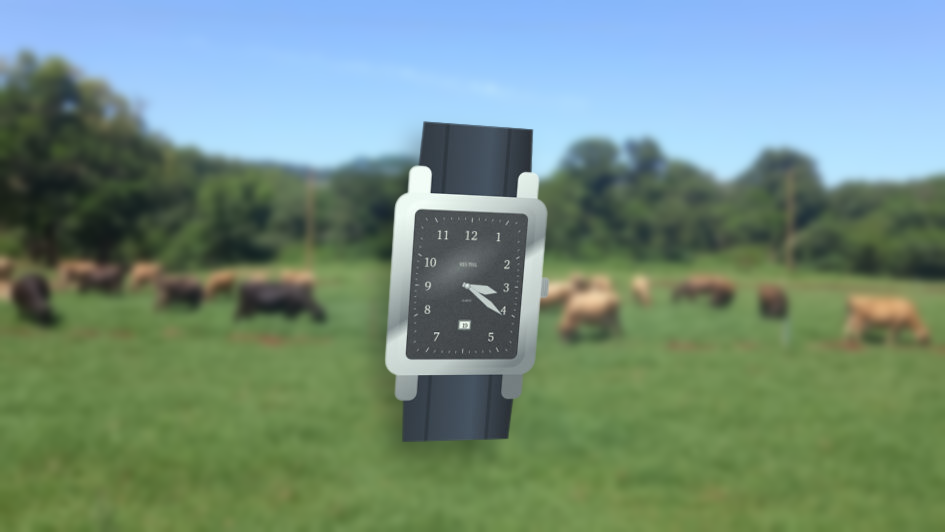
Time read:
3.21
